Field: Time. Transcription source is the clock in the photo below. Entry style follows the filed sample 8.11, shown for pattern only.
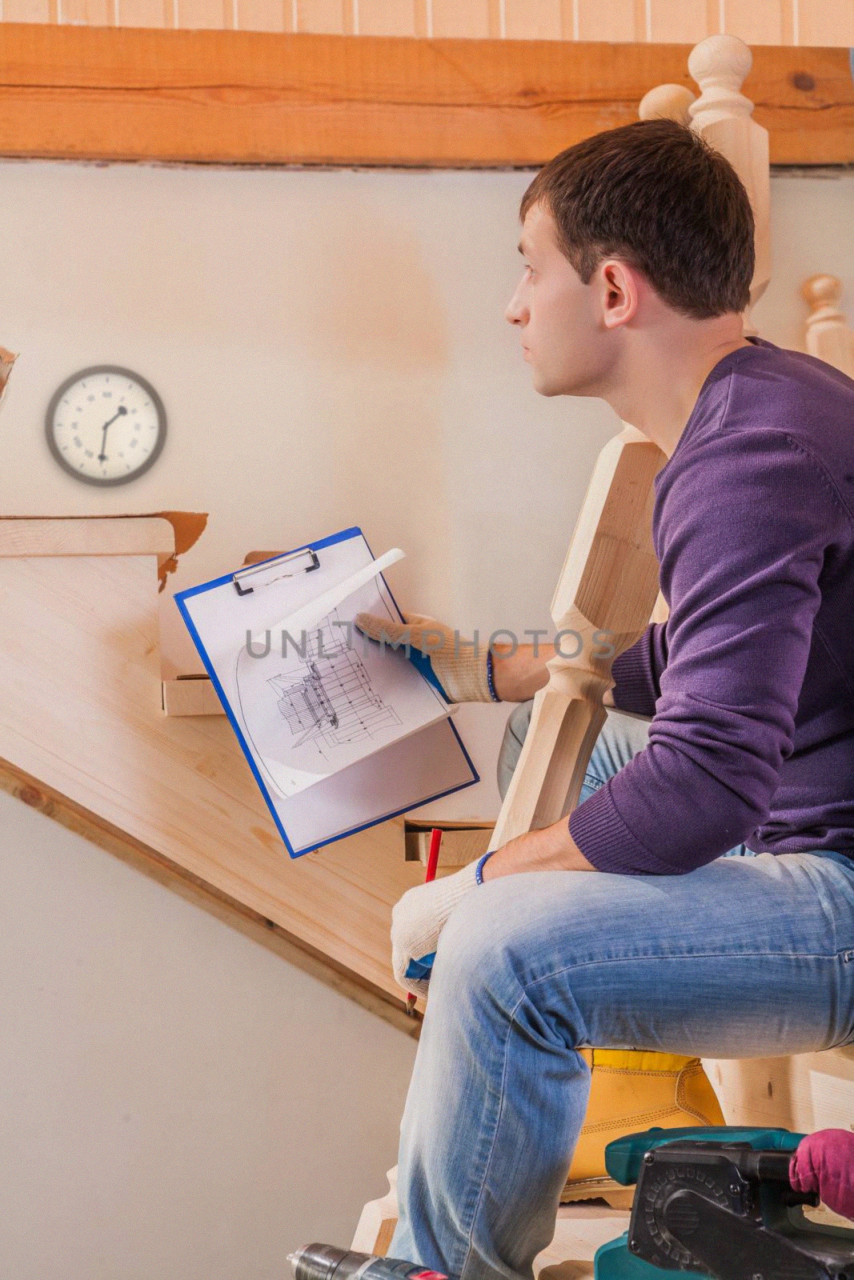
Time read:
1.31
